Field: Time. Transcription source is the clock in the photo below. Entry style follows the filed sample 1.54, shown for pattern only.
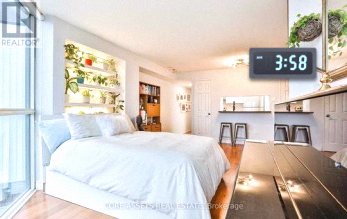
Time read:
3.58
